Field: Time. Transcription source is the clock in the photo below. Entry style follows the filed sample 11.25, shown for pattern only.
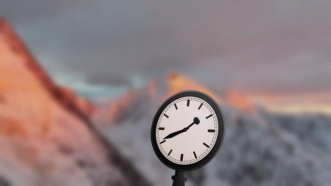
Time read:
1.41
